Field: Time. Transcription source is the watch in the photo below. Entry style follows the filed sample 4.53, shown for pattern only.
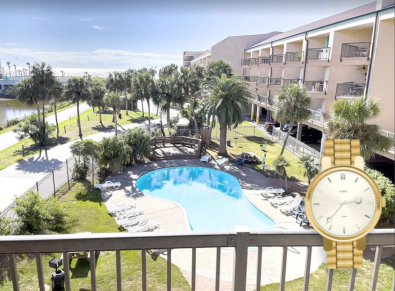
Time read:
2.37
